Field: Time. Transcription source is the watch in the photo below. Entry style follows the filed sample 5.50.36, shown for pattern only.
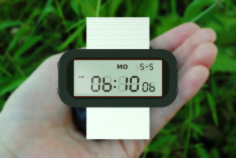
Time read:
6.10.06
